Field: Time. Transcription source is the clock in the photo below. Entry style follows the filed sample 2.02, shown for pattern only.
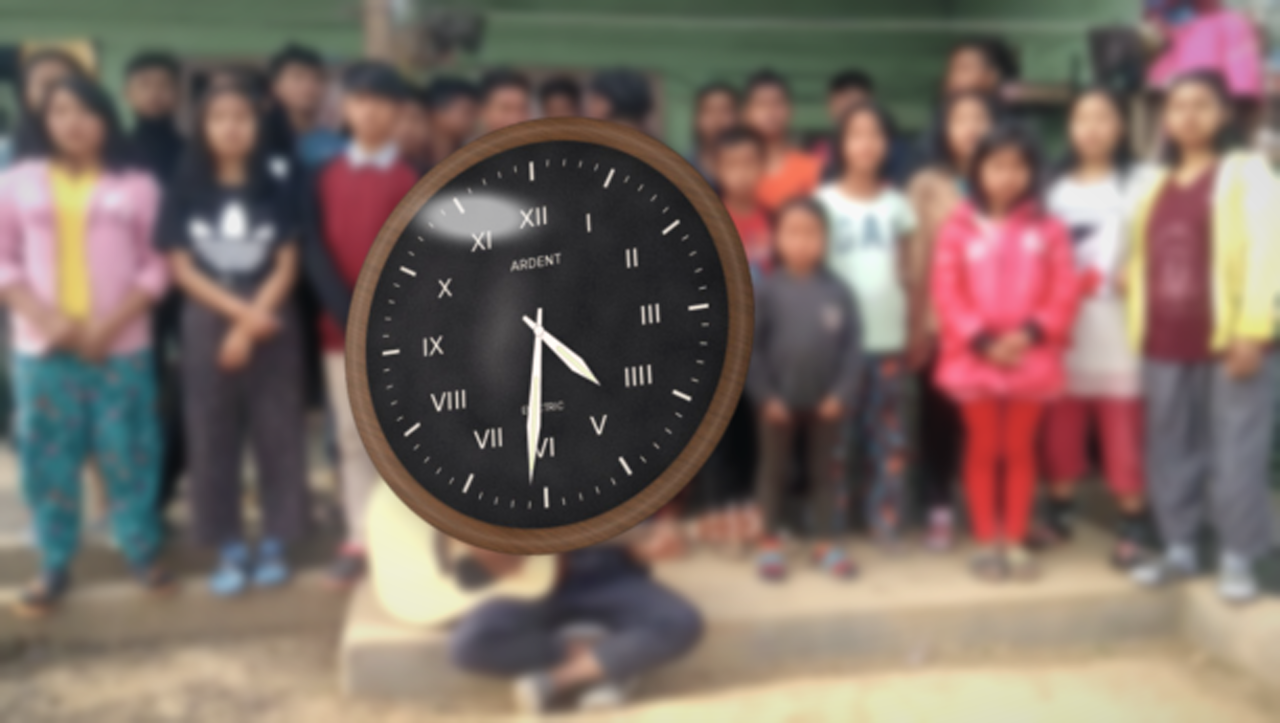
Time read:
4.31
